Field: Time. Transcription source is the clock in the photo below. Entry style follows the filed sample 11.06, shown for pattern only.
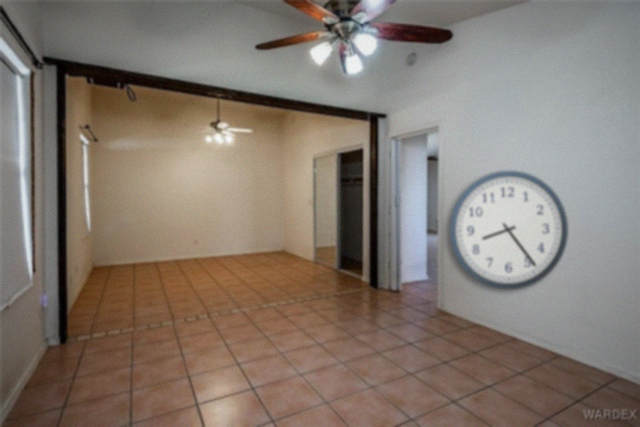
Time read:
8.24
